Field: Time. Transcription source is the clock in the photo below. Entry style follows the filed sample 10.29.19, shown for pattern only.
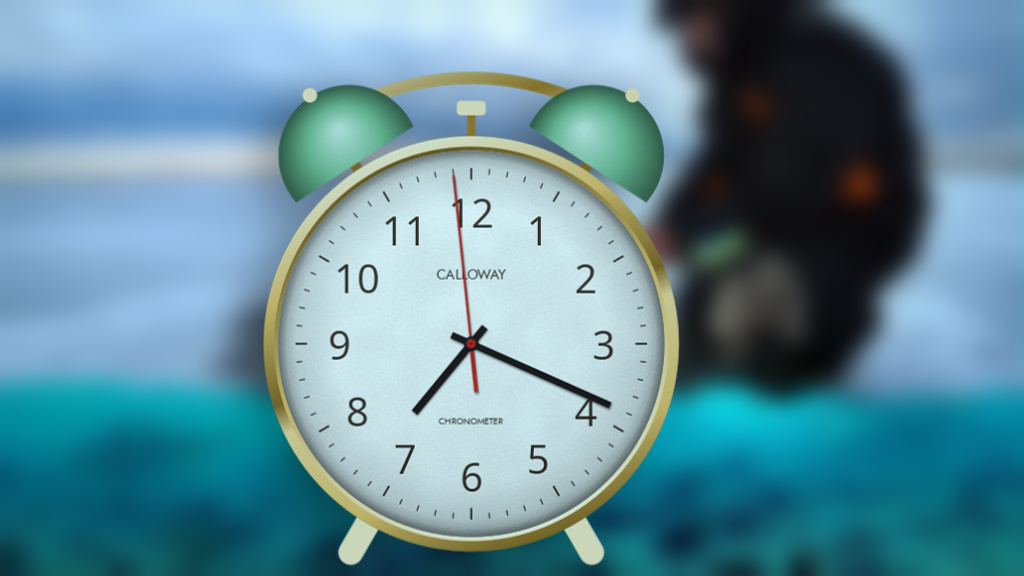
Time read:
7.18.59
